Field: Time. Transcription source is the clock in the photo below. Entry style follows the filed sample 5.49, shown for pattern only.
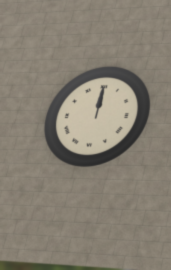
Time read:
12.00
